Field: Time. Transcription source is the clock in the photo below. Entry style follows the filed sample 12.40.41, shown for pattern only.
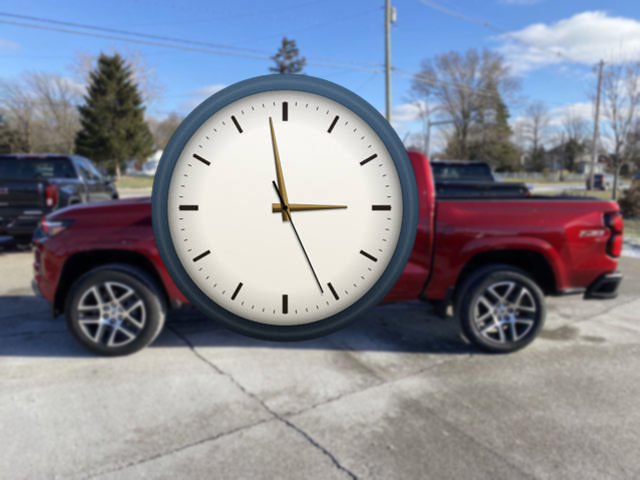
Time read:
2.58.26
